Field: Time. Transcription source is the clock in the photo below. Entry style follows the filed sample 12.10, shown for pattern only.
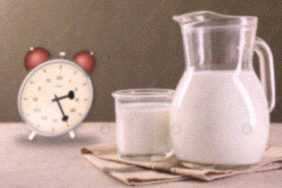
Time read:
2.25
